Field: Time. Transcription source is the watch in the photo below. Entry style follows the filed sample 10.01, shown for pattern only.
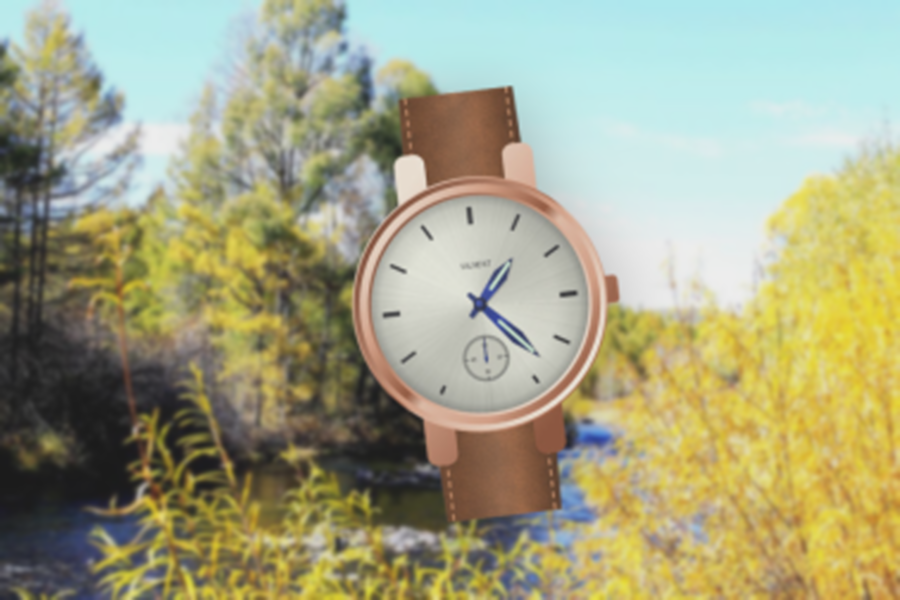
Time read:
1.23
